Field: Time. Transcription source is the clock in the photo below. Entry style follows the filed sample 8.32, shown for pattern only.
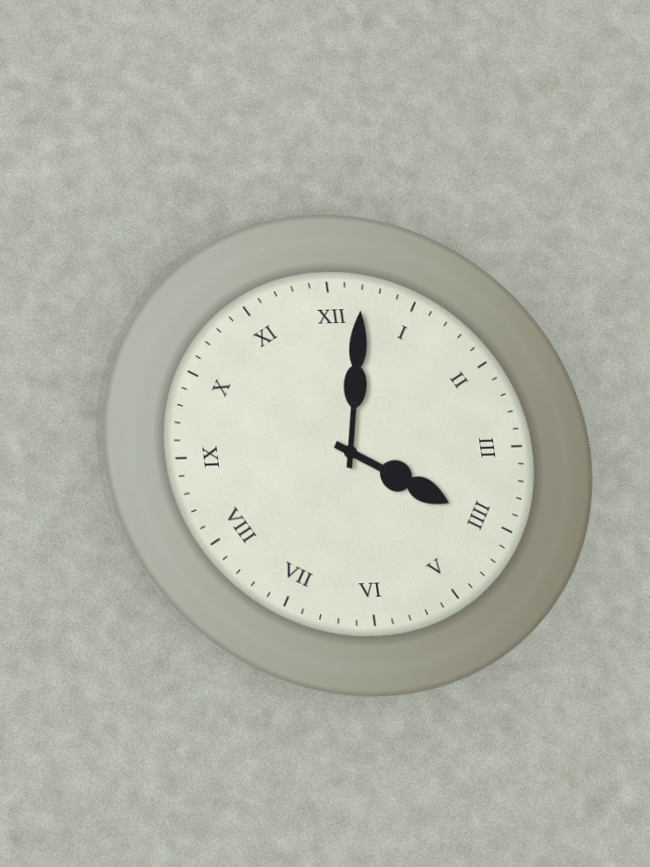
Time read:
4.02
